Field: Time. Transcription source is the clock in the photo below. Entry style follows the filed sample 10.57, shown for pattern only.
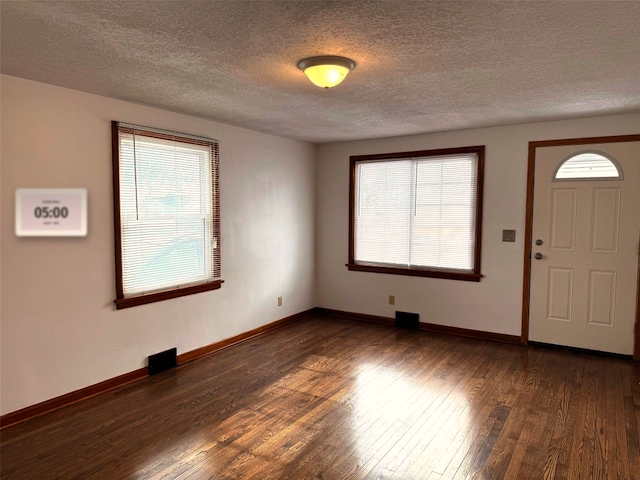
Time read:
5.00
